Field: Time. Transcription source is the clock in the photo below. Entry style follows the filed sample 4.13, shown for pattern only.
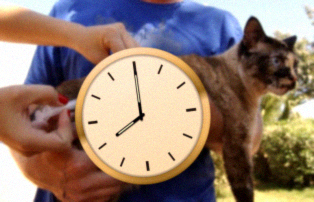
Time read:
8.00
